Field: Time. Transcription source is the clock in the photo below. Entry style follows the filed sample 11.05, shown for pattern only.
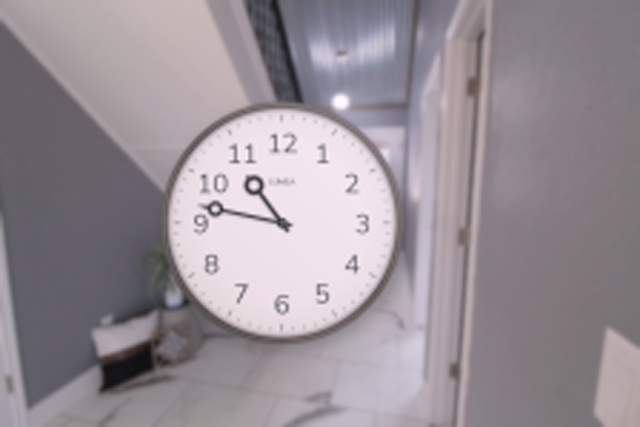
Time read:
10.47
